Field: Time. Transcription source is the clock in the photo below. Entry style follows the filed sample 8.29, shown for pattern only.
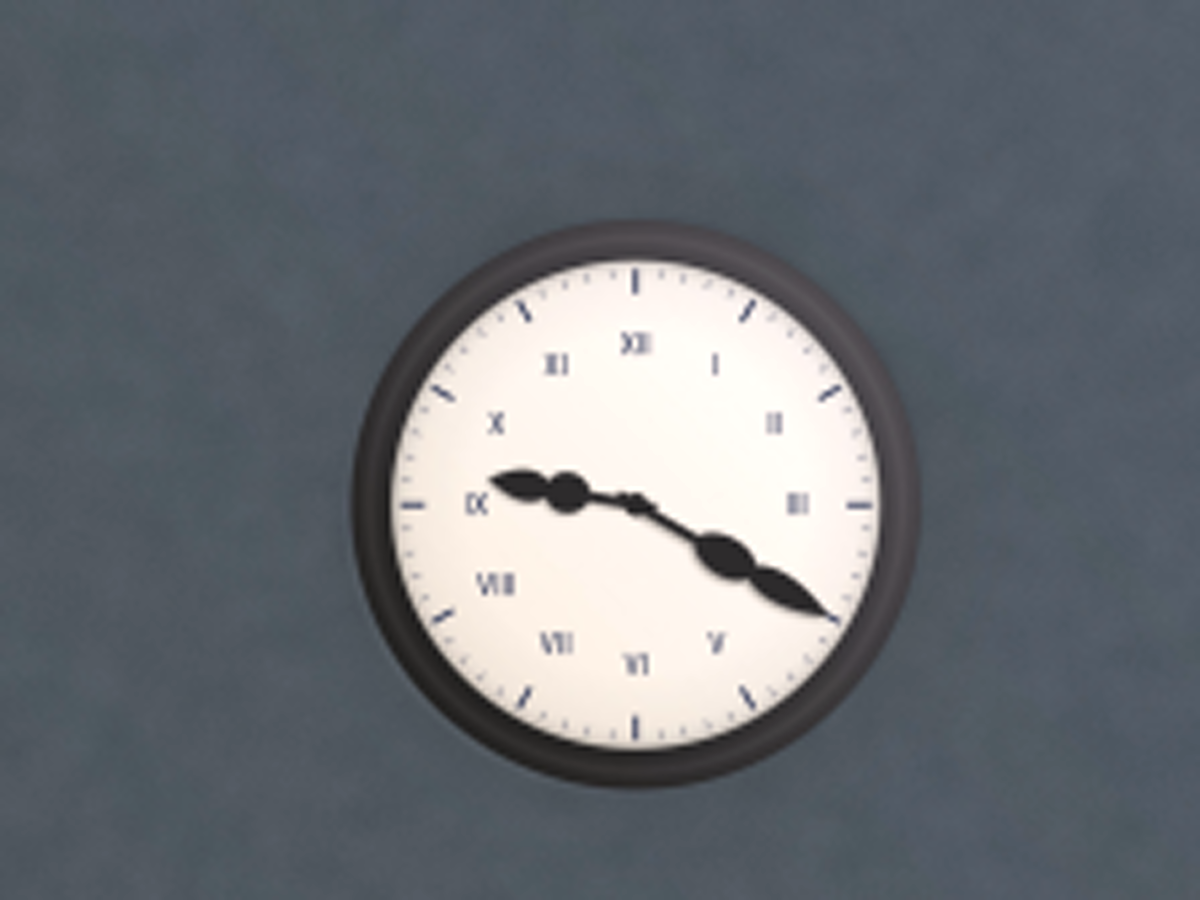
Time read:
9.20
